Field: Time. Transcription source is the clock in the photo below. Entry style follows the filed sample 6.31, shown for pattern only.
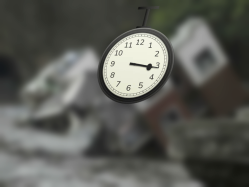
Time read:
3.16
